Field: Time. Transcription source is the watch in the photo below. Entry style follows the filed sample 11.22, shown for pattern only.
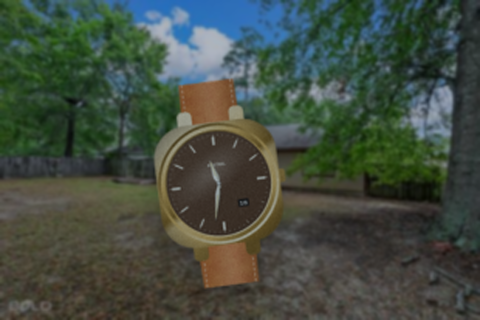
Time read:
11.32
